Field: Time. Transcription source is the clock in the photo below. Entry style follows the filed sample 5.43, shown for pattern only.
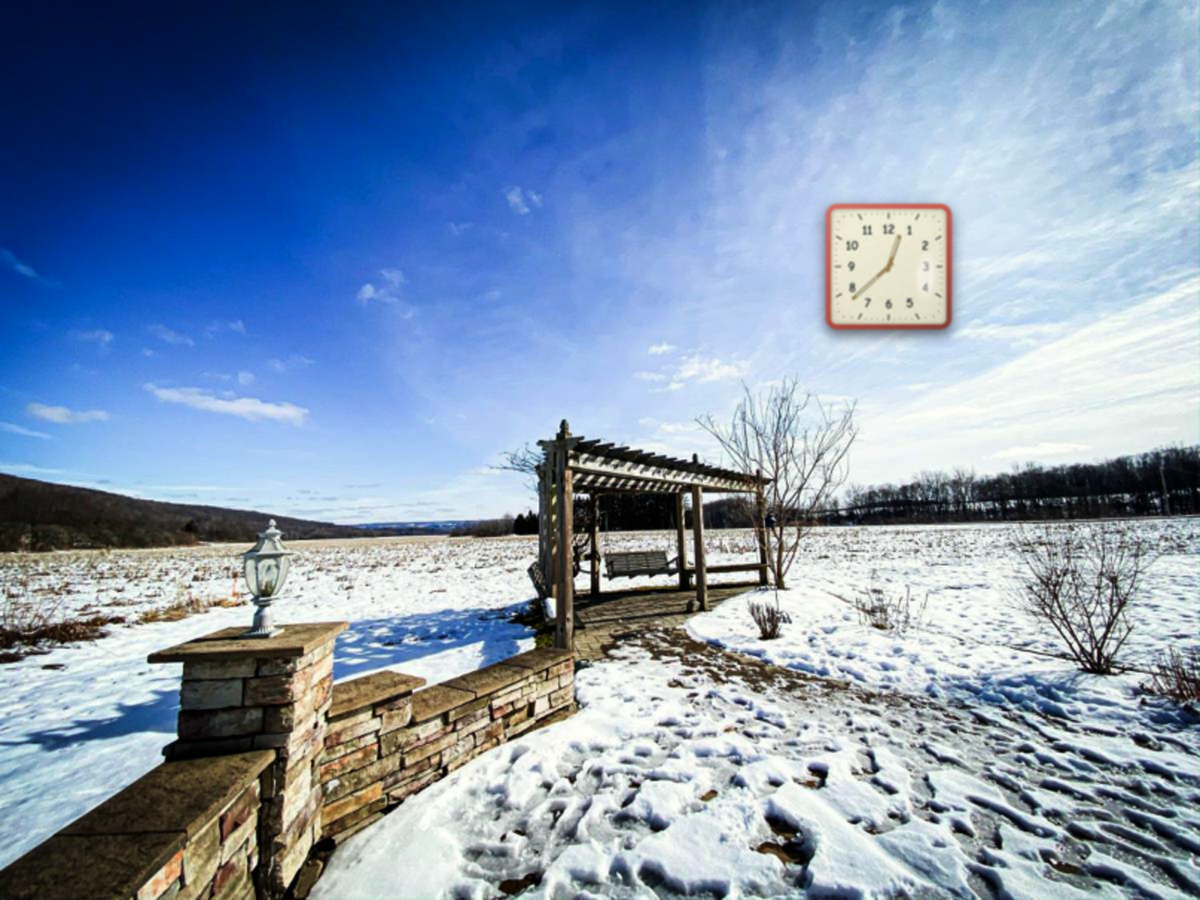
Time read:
12.38
